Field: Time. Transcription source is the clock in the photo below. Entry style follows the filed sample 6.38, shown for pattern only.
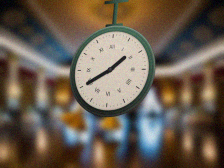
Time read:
1.40
